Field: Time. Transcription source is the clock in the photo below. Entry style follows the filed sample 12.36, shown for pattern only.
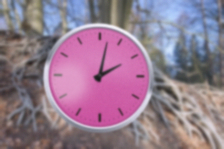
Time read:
2.02
